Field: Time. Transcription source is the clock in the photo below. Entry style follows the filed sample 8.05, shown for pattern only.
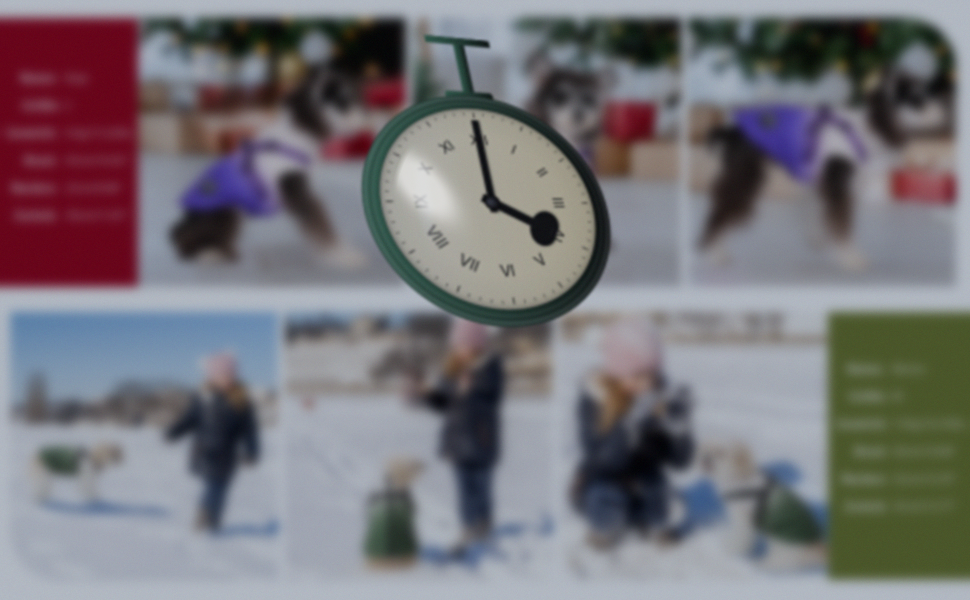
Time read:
4.00
